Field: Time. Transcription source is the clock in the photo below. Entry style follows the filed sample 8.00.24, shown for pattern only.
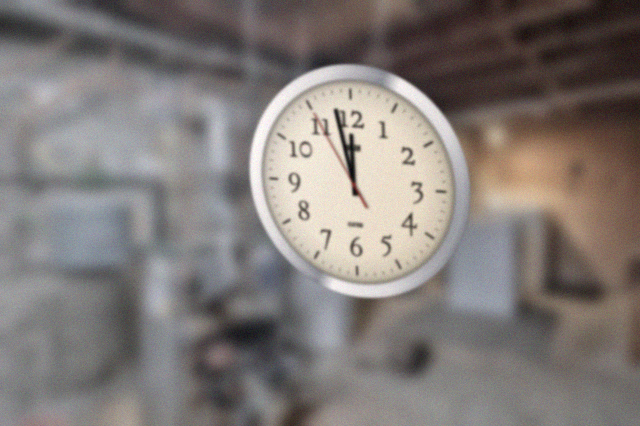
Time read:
11.57.55
